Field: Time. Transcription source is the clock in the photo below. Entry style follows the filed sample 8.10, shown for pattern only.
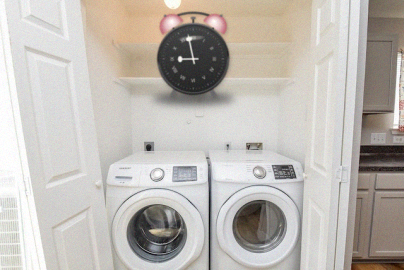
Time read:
8.58
